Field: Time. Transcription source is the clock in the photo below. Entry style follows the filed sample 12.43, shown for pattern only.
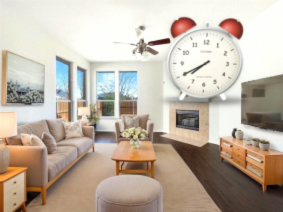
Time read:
7.40
